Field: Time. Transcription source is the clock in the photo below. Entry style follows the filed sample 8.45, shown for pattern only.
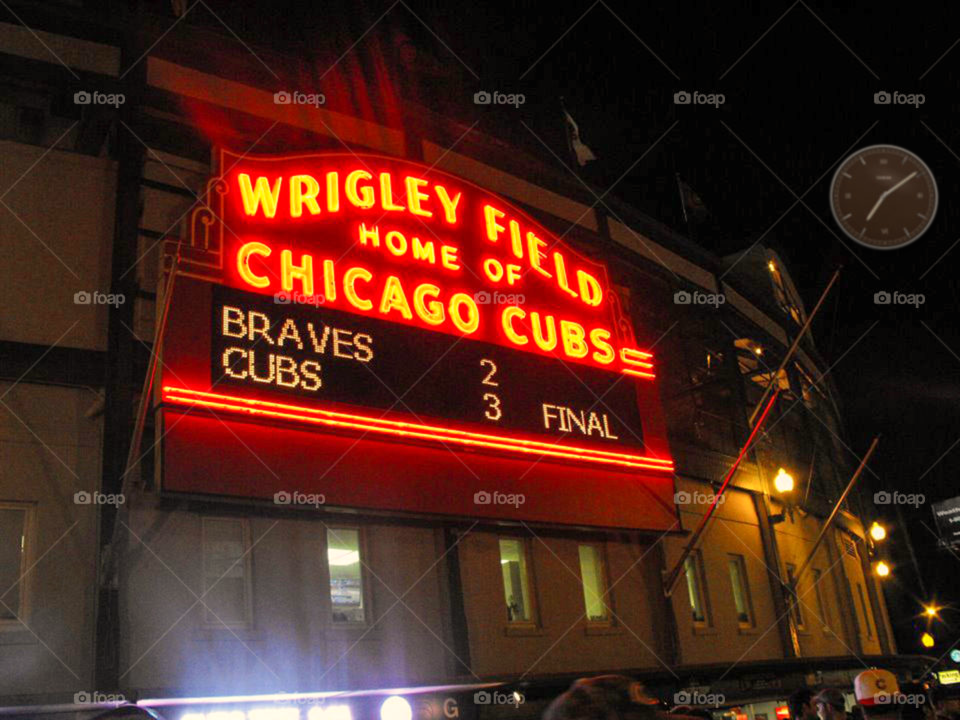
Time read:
7.09
